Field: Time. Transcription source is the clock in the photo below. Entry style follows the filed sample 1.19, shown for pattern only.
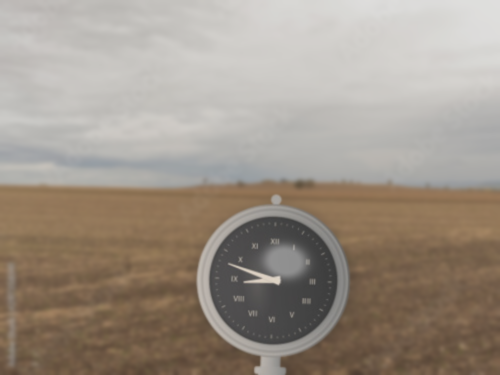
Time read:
8.48
